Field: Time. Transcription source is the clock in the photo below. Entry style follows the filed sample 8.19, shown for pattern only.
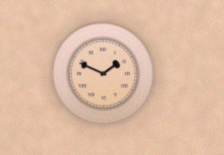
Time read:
1.49
